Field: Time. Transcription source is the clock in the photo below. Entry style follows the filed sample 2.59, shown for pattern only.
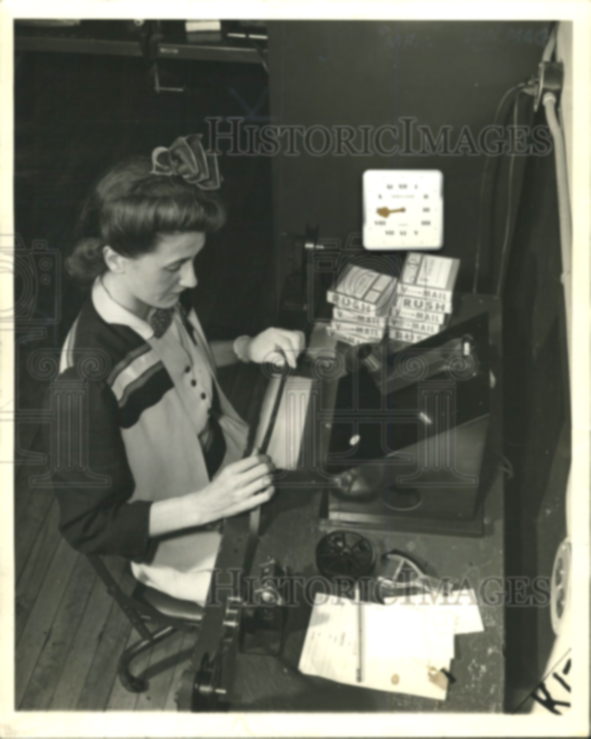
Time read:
8.44
